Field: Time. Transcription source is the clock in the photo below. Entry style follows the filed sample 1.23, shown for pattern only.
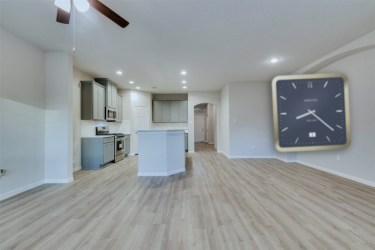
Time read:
8.22
